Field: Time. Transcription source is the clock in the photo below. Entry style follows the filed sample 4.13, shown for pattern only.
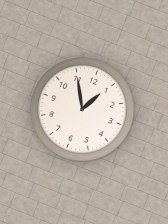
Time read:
12.55
